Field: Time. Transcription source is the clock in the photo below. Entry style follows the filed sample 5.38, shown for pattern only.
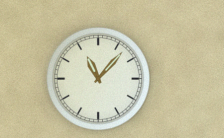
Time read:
11.07
